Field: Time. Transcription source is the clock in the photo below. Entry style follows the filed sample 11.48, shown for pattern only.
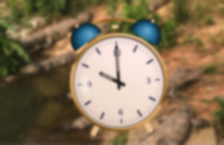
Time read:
10.00
